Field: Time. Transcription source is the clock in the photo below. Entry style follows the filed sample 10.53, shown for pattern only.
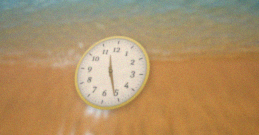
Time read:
11.26
